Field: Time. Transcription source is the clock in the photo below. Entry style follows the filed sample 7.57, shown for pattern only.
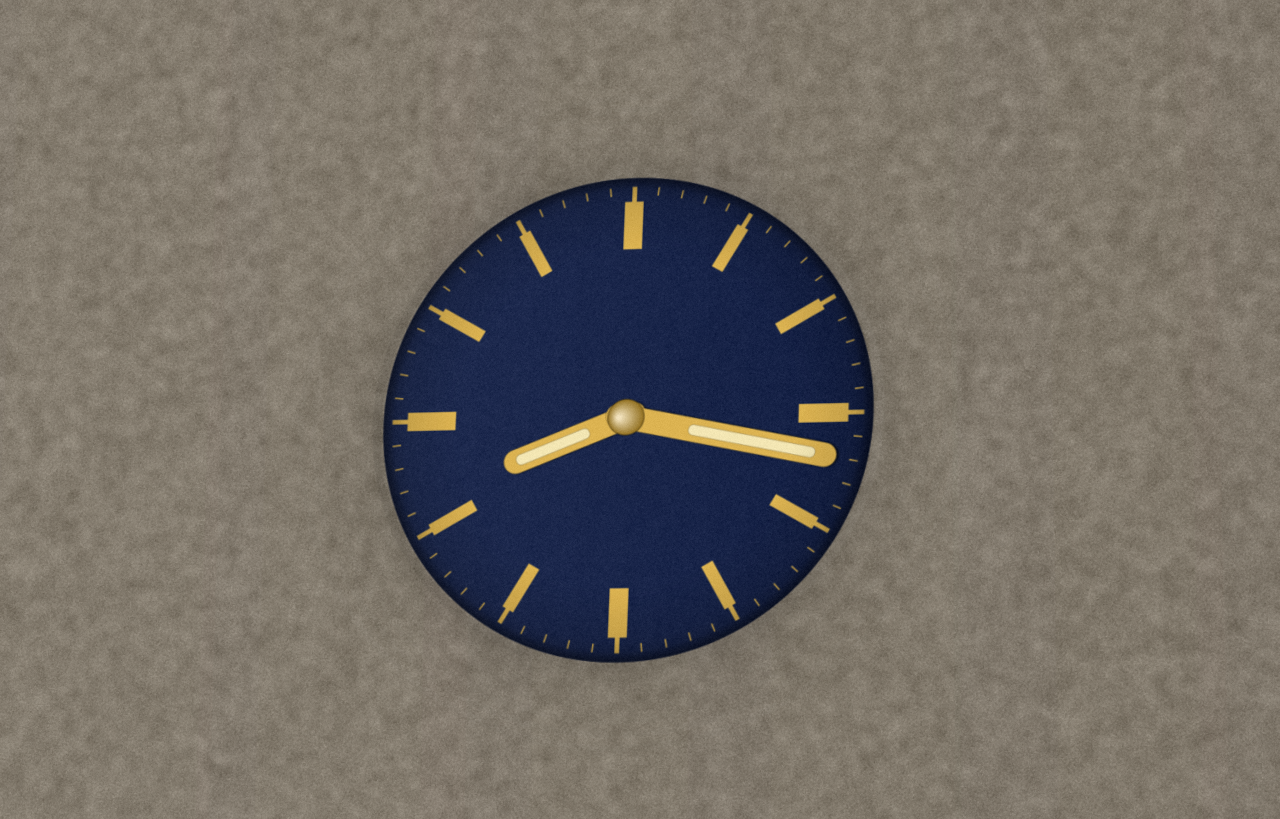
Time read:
8.17
